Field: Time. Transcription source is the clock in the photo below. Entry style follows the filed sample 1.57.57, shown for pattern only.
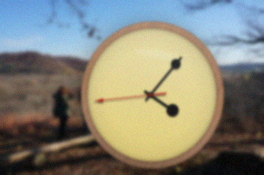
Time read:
4.06.44
